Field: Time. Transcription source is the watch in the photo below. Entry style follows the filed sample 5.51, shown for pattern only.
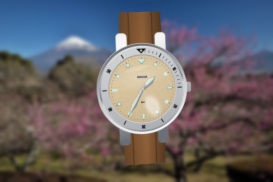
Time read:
1.35
